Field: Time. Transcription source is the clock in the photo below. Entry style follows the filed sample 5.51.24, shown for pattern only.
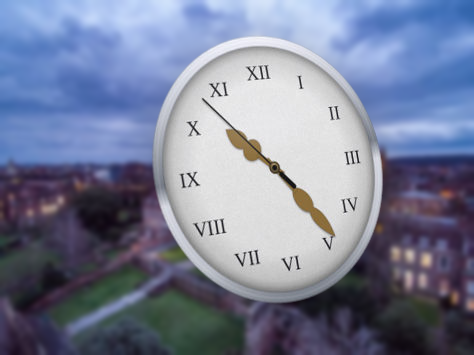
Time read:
10.23.53
